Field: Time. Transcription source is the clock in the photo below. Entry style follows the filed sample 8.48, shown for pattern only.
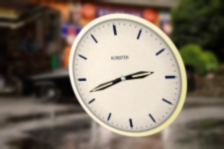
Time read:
2.42
